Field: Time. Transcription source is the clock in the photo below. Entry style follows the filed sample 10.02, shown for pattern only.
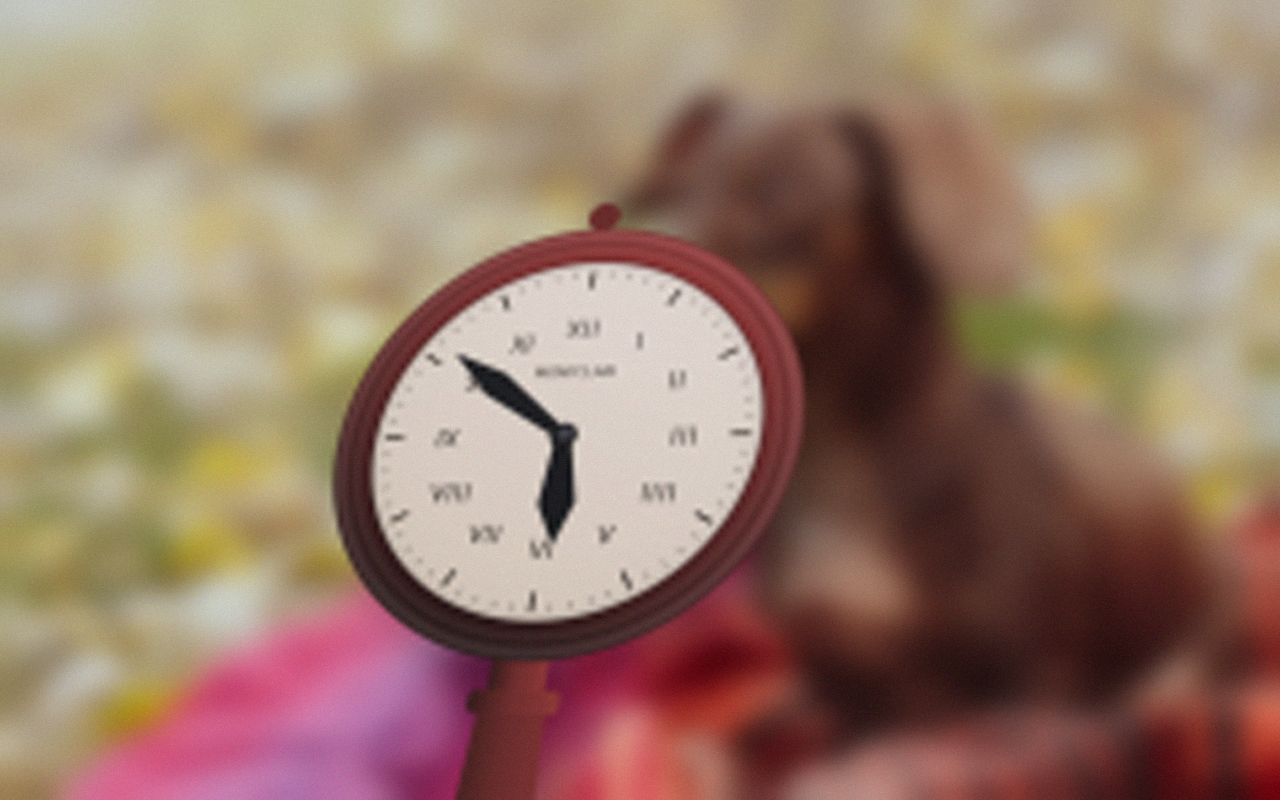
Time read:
5.51
